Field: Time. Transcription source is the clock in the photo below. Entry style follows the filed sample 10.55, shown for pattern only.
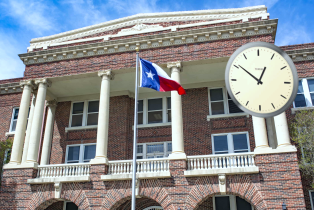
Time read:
12.51
